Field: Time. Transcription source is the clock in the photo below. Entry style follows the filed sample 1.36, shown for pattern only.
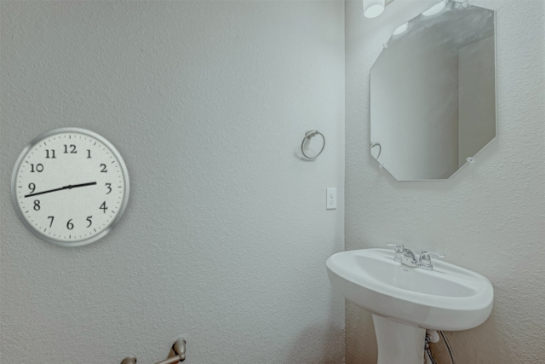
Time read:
2.43
